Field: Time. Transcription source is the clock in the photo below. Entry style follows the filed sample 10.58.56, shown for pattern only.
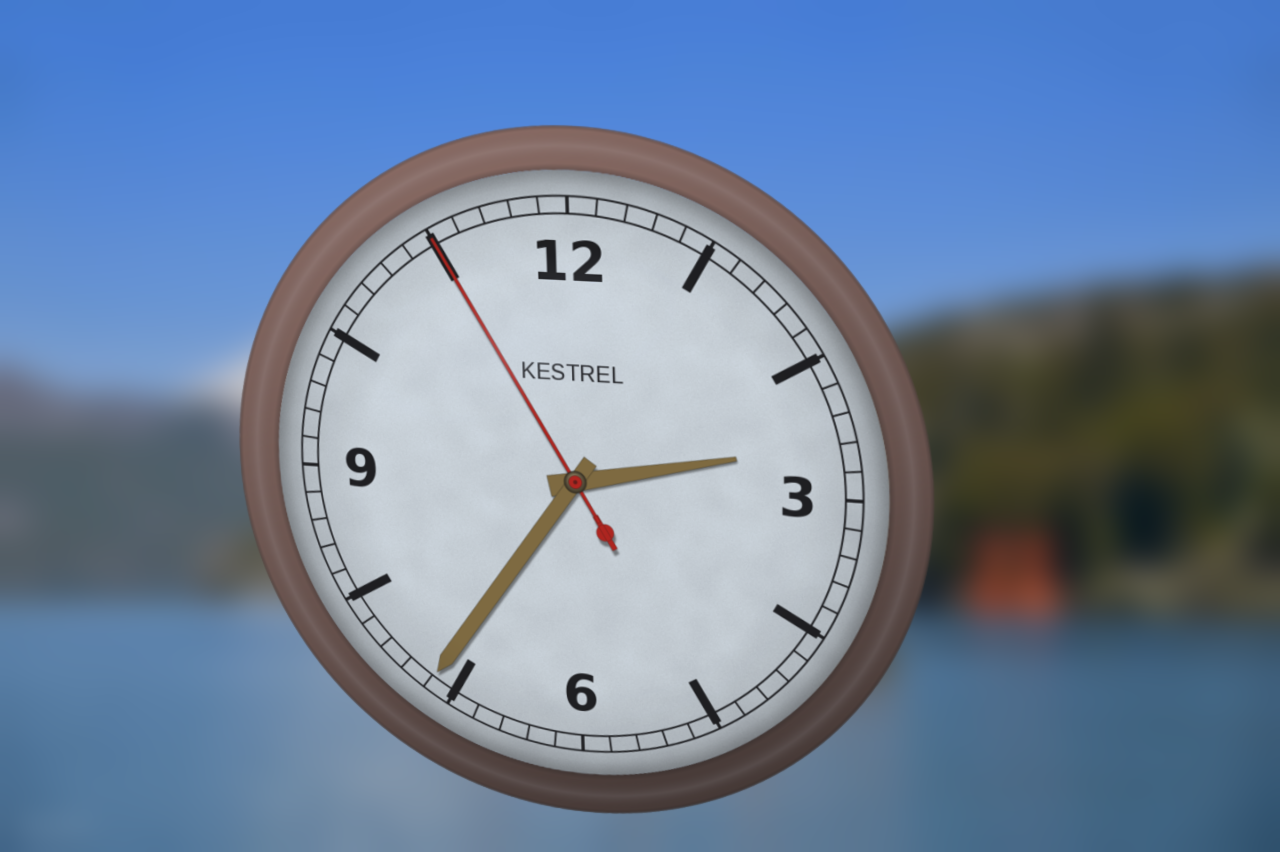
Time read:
2.35.55
